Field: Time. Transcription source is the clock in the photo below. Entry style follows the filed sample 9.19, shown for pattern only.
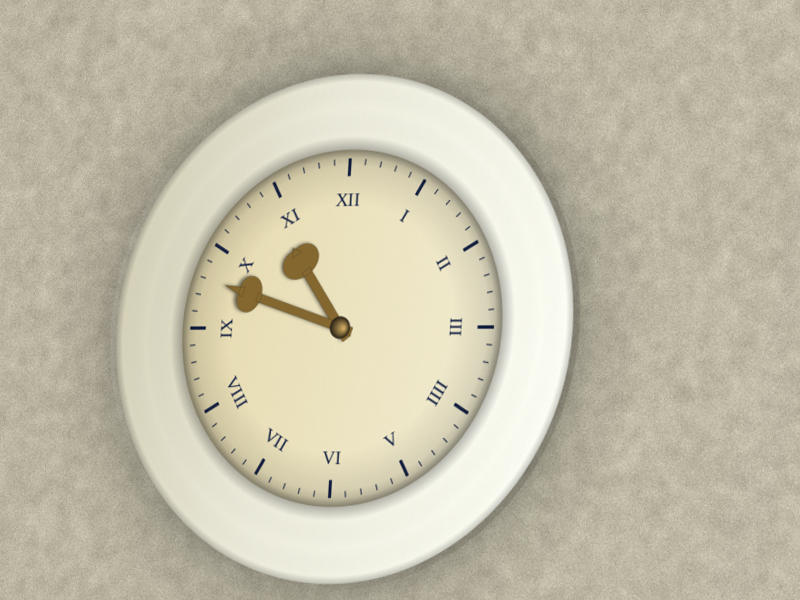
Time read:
10.48
